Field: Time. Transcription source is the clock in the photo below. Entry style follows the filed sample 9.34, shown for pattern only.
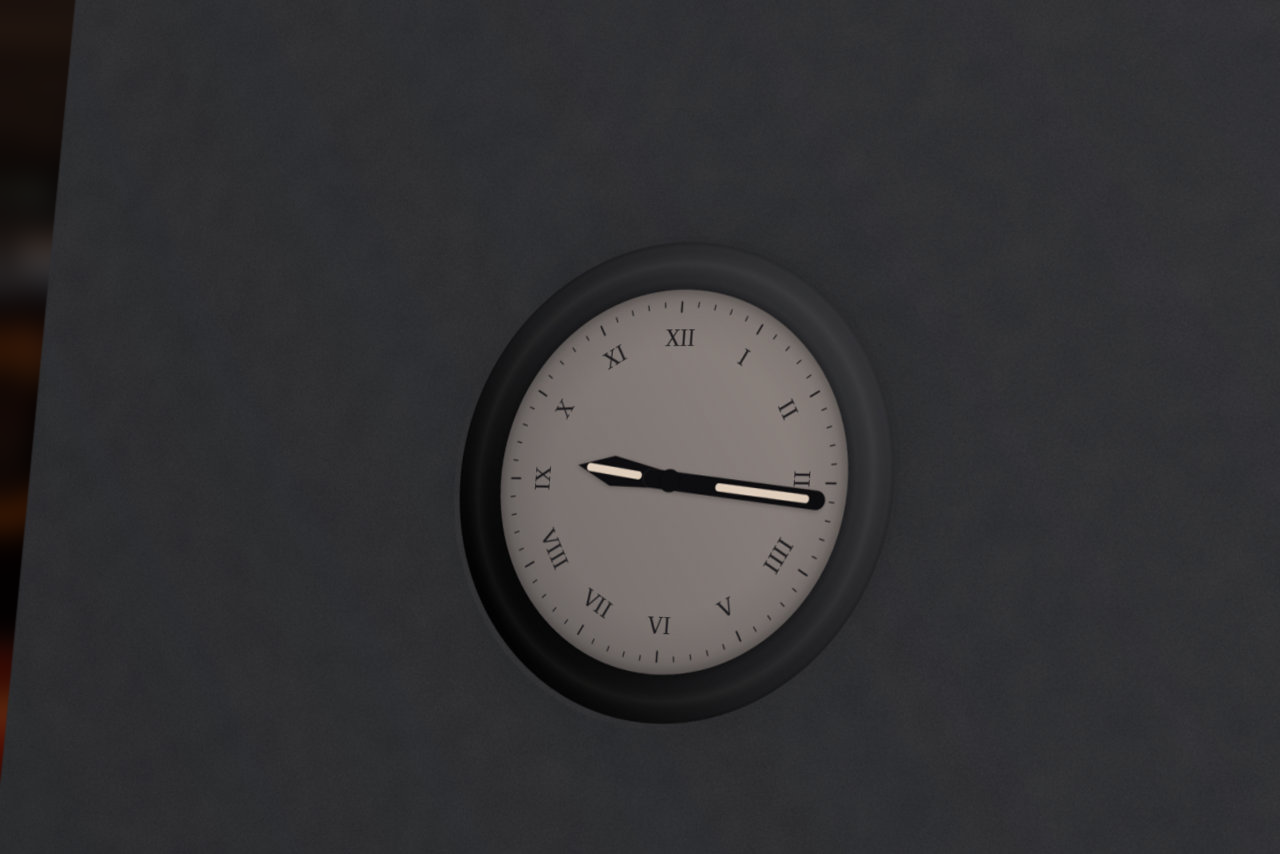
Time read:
9.16
